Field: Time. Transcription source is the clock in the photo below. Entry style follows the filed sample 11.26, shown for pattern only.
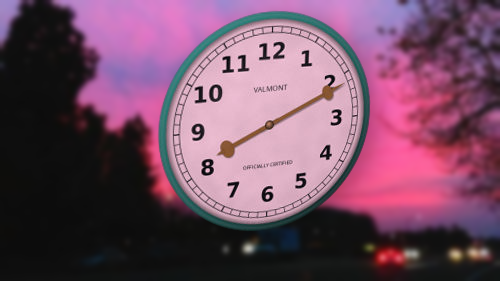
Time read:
8.11
